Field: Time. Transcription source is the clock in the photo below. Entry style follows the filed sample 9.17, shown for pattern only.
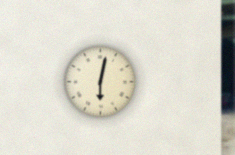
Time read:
6.02
